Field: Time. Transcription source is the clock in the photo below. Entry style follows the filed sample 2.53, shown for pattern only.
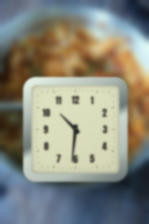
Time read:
10.31
